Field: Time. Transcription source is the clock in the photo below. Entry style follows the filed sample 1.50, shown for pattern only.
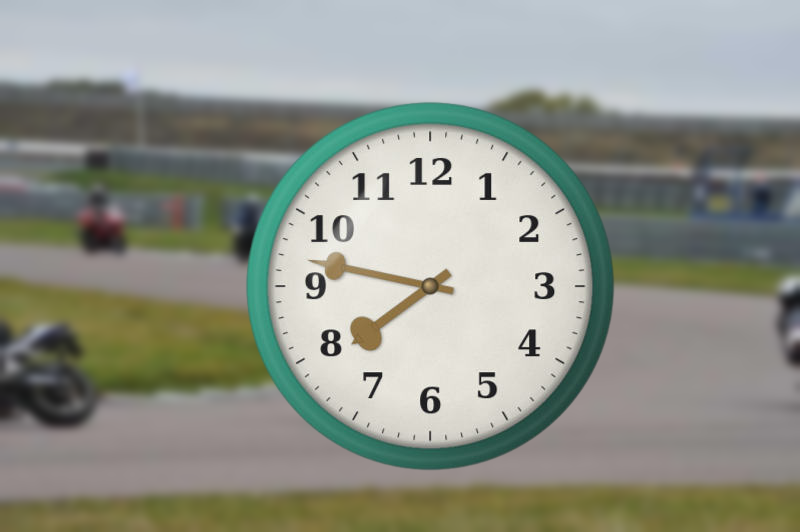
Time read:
7.47
